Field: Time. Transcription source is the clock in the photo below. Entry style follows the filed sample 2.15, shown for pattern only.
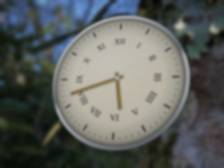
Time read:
5.42
